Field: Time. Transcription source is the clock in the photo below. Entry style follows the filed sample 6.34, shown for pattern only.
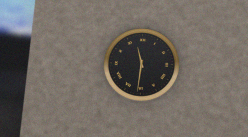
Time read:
11.31
